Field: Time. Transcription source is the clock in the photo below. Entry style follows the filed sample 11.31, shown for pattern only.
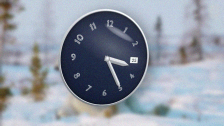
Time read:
3.25
